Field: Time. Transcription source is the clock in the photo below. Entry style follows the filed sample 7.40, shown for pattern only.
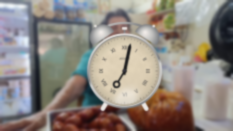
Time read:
7.02
